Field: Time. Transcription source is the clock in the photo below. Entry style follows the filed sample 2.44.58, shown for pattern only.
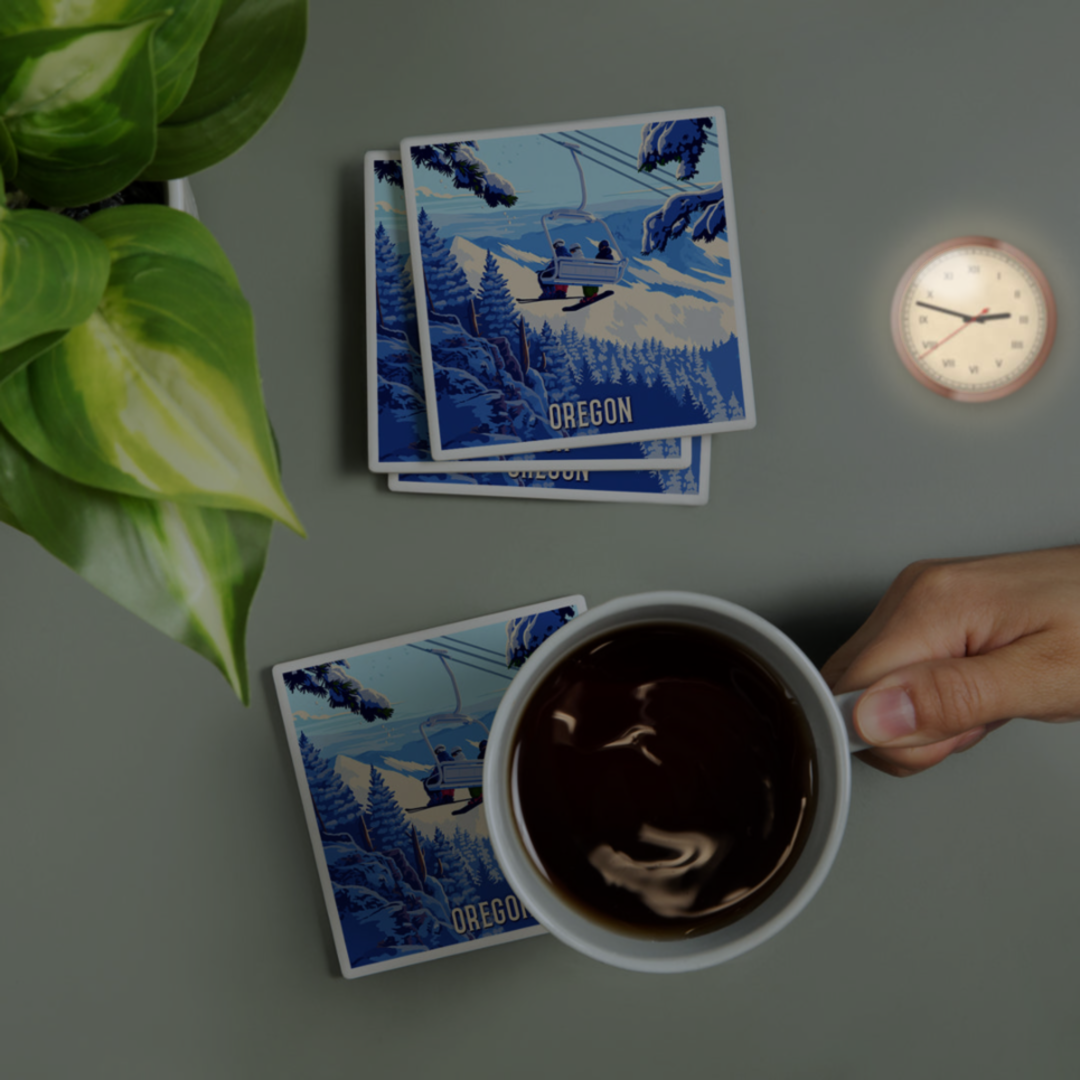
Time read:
2.47.39
